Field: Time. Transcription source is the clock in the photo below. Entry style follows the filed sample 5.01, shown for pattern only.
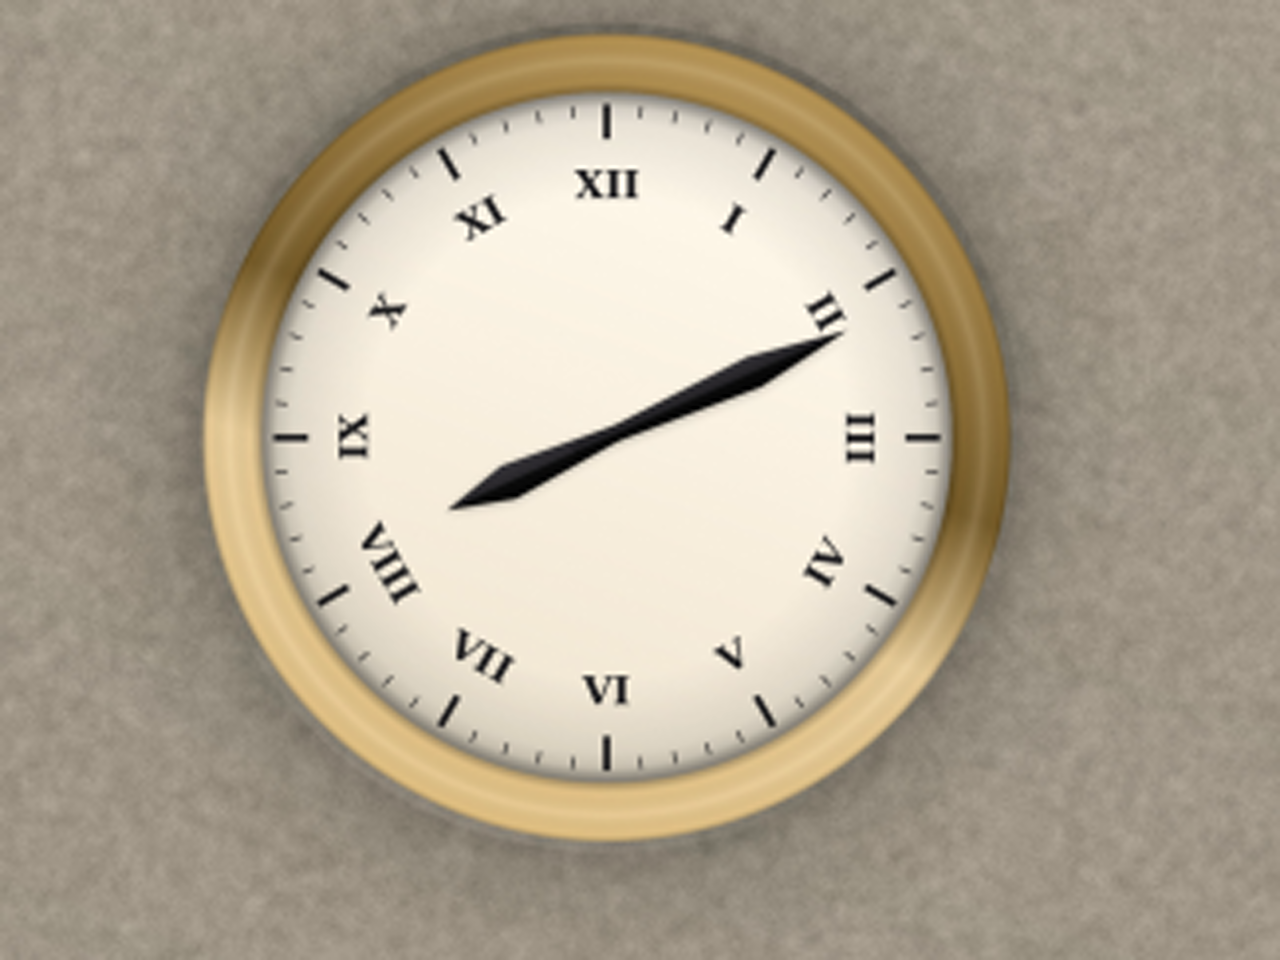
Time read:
8.11
